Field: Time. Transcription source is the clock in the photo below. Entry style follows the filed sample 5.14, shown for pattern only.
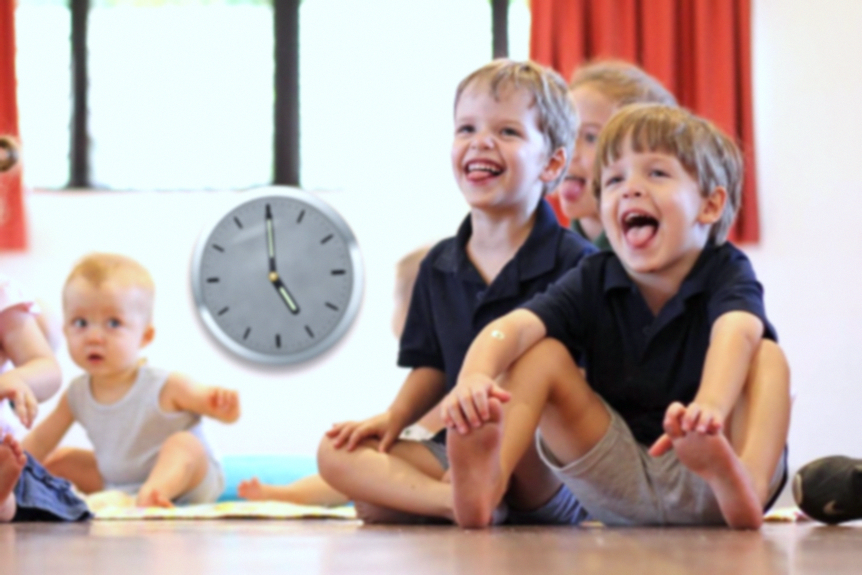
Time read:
5.00
